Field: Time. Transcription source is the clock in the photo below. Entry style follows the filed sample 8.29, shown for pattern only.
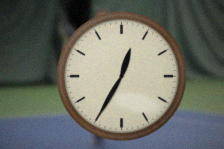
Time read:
12.35
